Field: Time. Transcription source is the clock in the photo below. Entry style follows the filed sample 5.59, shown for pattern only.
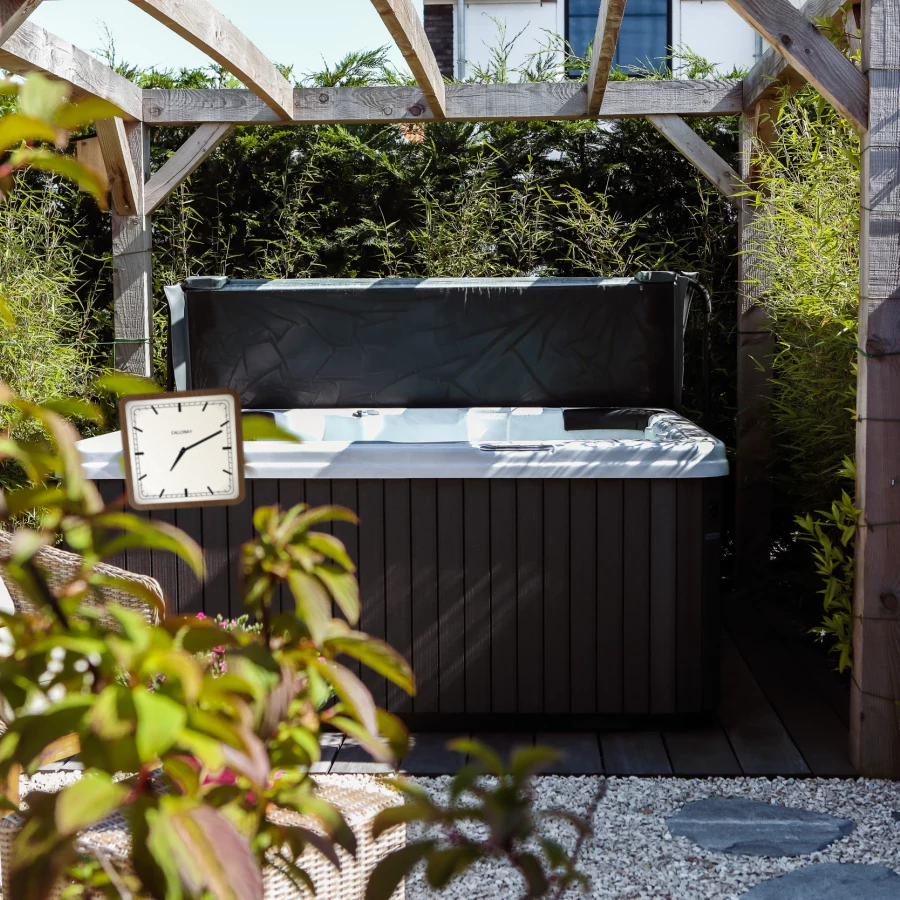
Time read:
7.11
